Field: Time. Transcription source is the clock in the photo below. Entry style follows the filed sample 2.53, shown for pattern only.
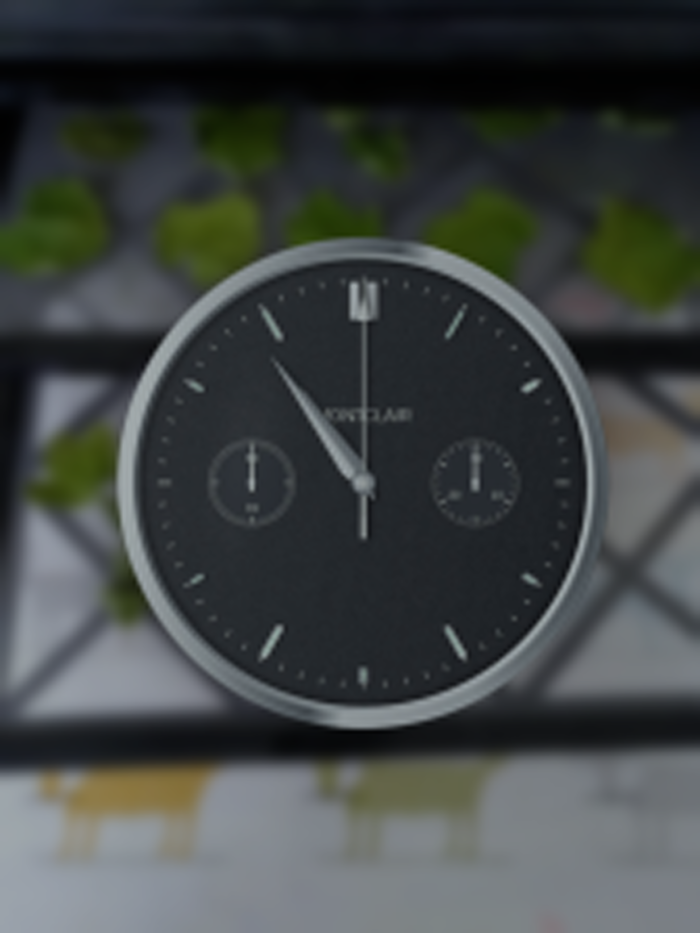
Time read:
10.54
